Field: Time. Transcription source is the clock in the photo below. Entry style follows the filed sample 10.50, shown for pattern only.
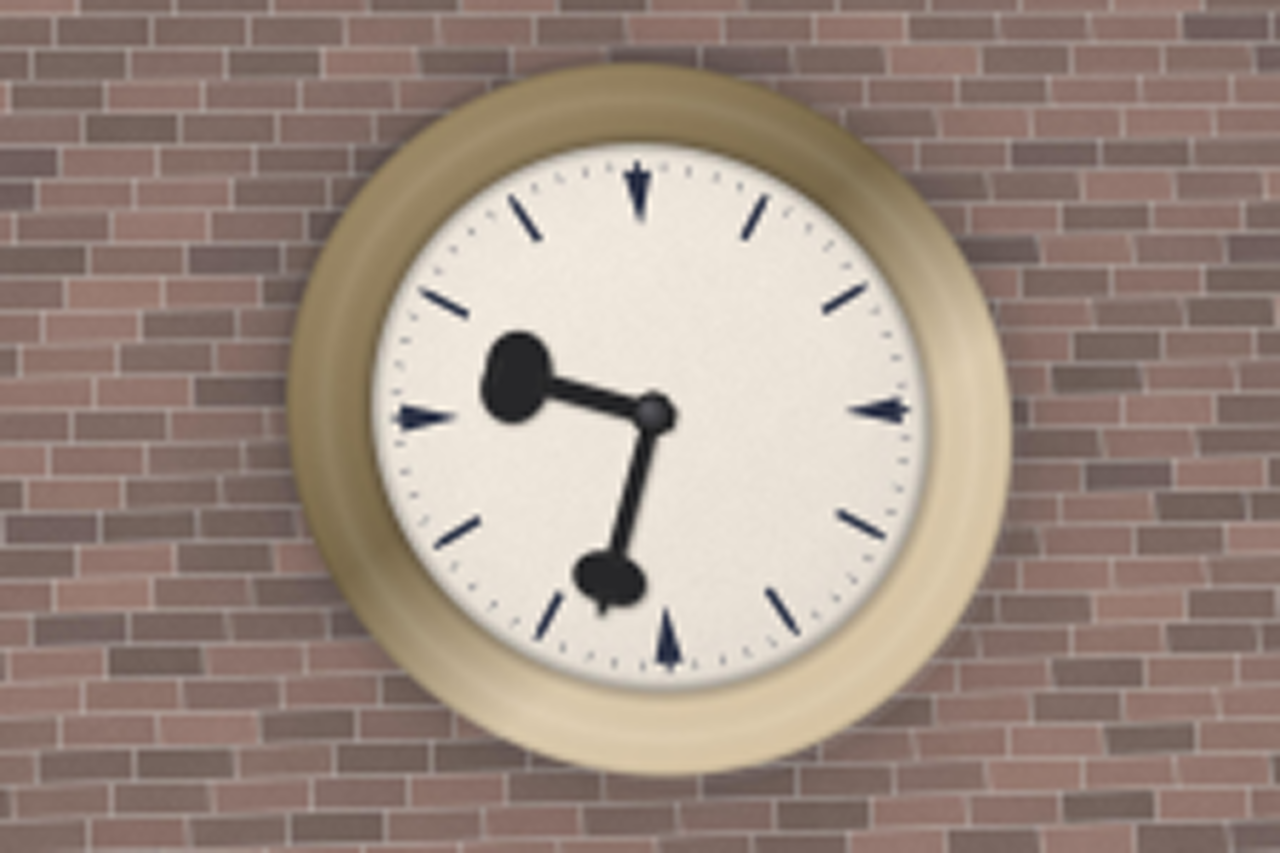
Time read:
9.33
